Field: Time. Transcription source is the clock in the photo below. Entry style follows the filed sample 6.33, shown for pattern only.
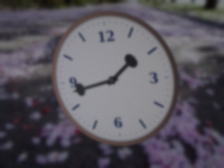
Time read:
1.43
